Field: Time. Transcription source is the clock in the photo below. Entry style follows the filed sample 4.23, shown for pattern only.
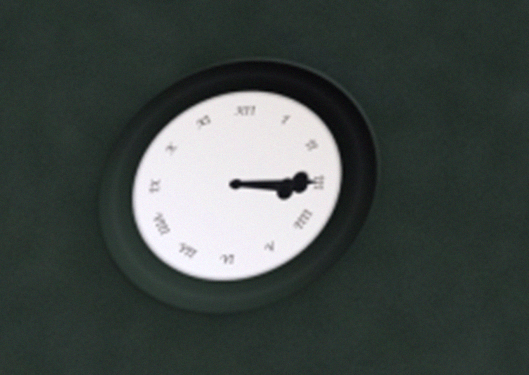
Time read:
3.15
